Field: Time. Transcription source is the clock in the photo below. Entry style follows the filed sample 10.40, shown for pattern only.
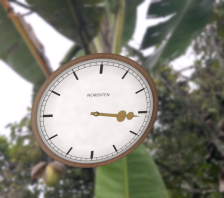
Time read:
3.16
